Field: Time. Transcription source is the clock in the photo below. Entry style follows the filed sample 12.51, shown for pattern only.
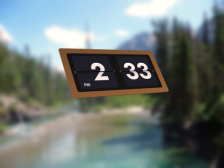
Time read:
2.33
